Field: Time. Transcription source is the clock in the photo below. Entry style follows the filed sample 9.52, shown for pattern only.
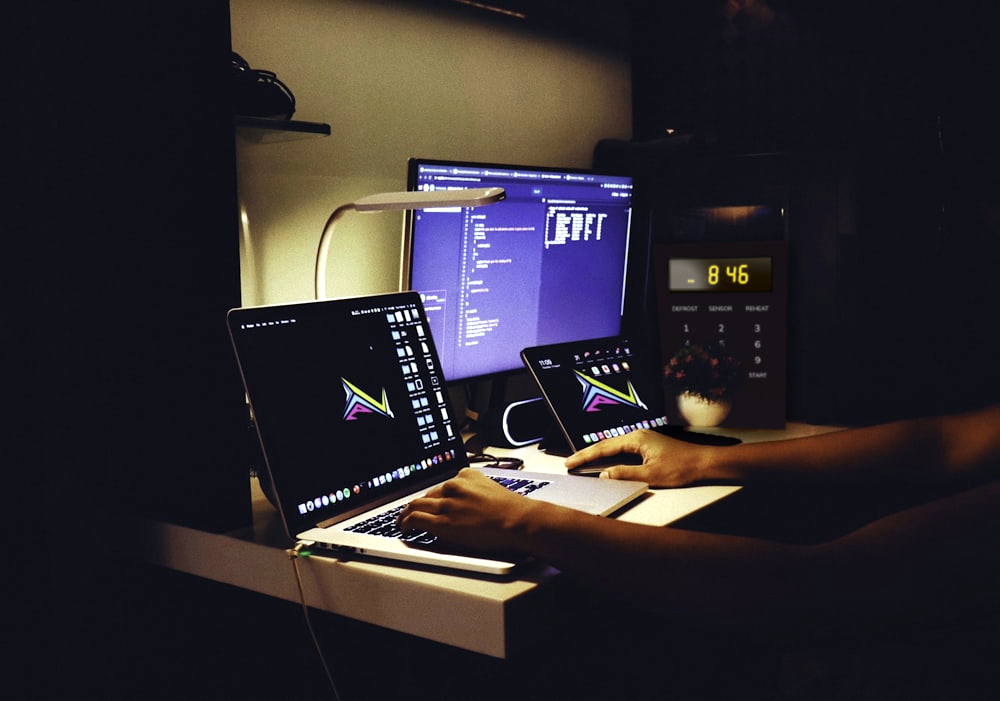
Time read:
8.46
